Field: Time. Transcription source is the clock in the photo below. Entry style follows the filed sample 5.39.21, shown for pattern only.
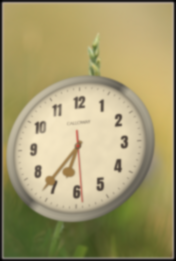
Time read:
6.36.29
